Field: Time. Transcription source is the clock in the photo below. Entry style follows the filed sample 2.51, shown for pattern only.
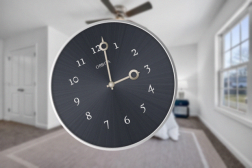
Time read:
3.02
